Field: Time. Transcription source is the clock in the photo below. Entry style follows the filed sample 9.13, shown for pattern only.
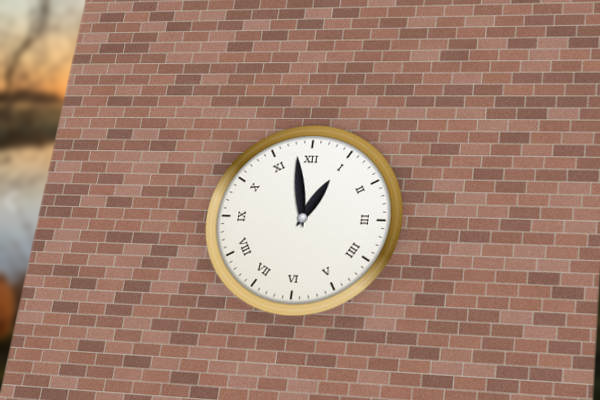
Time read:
12.58
